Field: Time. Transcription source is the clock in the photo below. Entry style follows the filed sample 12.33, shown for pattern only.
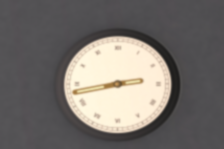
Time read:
2.43
